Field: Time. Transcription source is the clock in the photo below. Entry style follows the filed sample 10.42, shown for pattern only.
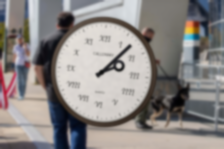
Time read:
2.07
